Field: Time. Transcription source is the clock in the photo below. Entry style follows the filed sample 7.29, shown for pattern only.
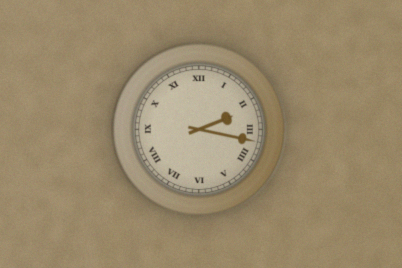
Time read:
2.17
